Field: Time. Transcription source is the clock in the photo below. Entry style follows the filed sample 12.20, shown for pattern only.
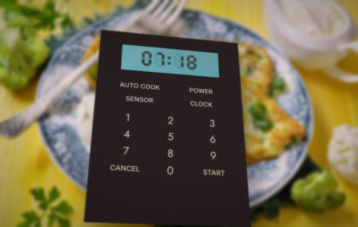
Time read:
7.18
